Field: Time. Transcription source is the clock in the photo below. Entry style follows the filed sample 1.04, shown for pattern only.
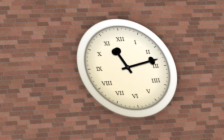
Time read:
11.13
